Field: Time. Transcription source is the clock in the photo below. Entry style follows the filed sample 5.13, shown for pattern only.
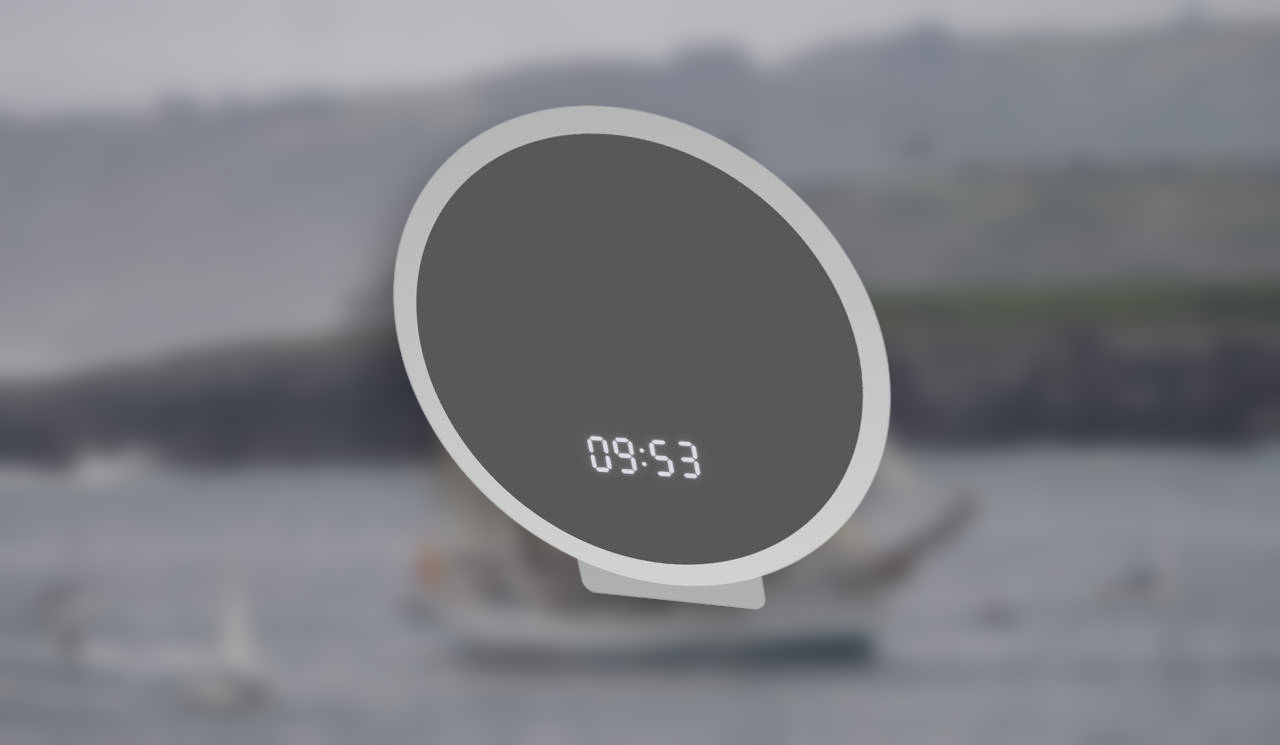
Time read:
9.53
